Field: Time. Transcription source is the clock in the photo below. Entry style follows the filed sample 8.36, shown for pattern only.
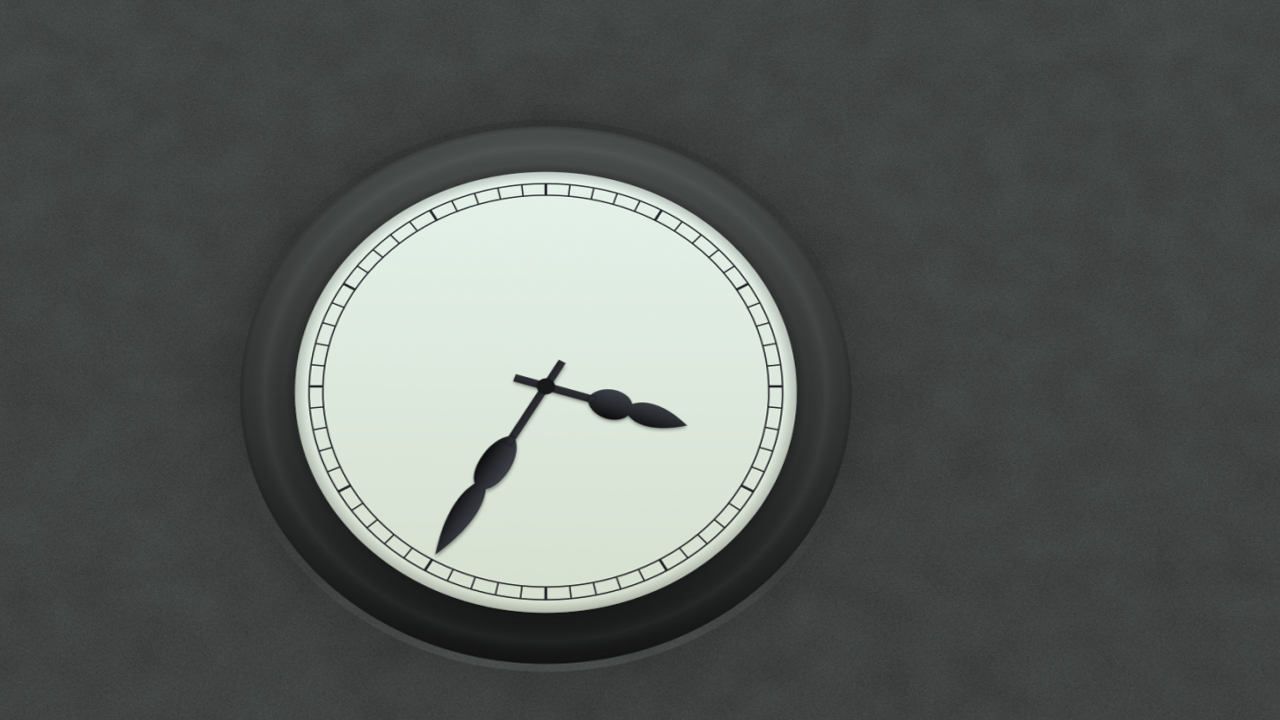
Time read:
3.35
